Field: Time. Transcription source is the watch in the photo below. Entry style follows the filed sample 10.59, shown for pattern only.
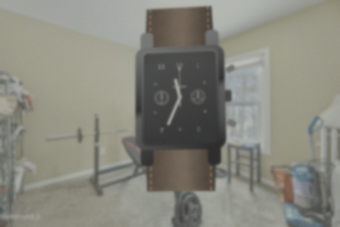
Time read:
11.34
